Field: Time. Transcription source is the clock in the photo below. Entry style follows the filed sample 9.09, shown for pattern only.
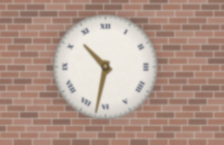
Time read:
10.32
